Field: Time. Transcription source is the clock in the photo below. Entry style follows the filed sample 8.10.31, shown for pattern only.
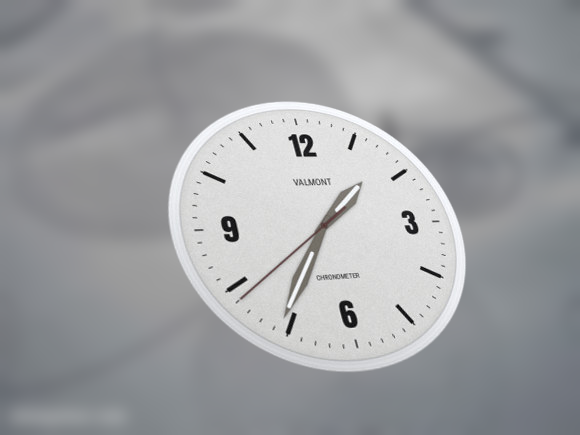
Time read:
1.35.39
